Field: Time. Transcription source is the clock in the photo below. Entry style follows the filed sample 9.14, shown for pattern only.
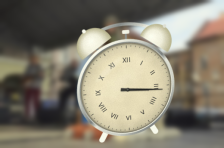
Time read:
3.16
